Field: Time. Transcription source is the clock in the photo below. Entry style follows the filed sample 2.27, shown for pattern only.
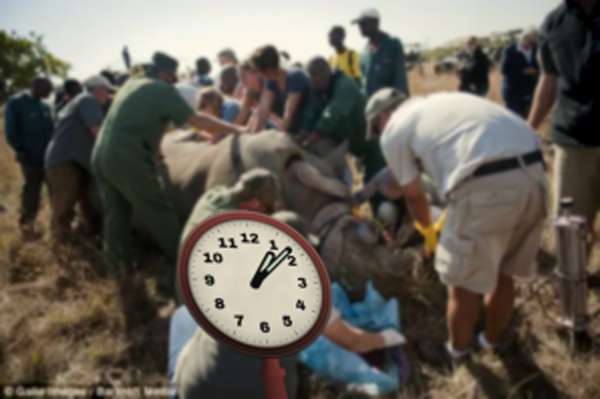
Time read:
1.08
